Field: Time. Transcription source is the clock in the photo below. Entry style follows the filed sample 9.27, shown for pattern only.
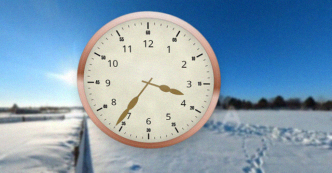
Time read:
3.36
